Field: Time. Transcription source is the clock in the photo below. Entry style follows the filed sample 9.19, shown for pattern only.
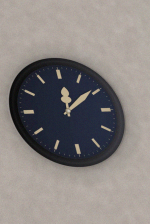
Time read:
12.09
